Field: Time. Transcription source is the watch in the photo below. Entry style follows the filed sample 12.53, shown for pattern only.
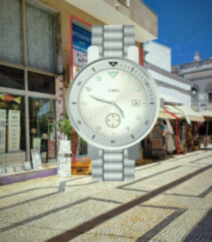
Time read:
4.48
